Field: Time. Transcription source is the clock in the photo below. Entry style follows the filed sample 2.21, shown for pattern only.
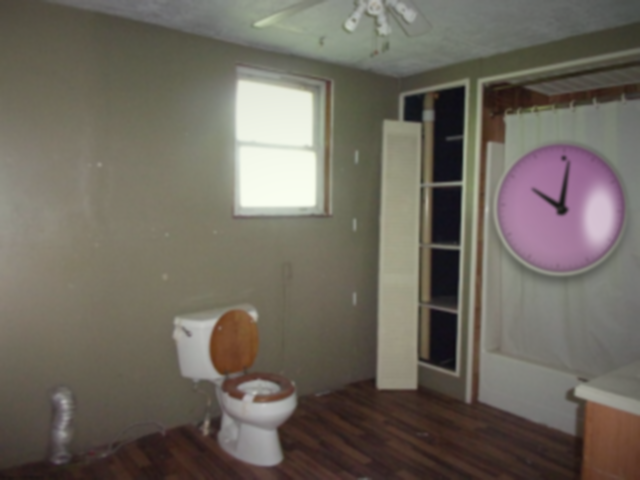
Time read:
10.01
